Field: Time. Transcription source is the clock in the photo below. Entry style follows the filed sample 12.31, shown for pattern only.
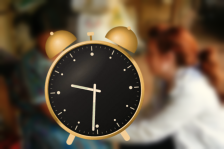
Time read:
9.31
